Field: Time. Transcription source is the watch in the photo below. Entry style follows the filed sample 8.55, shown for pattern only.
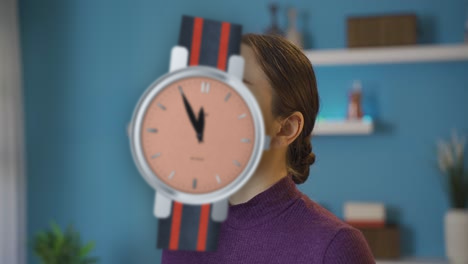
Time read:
11.55
